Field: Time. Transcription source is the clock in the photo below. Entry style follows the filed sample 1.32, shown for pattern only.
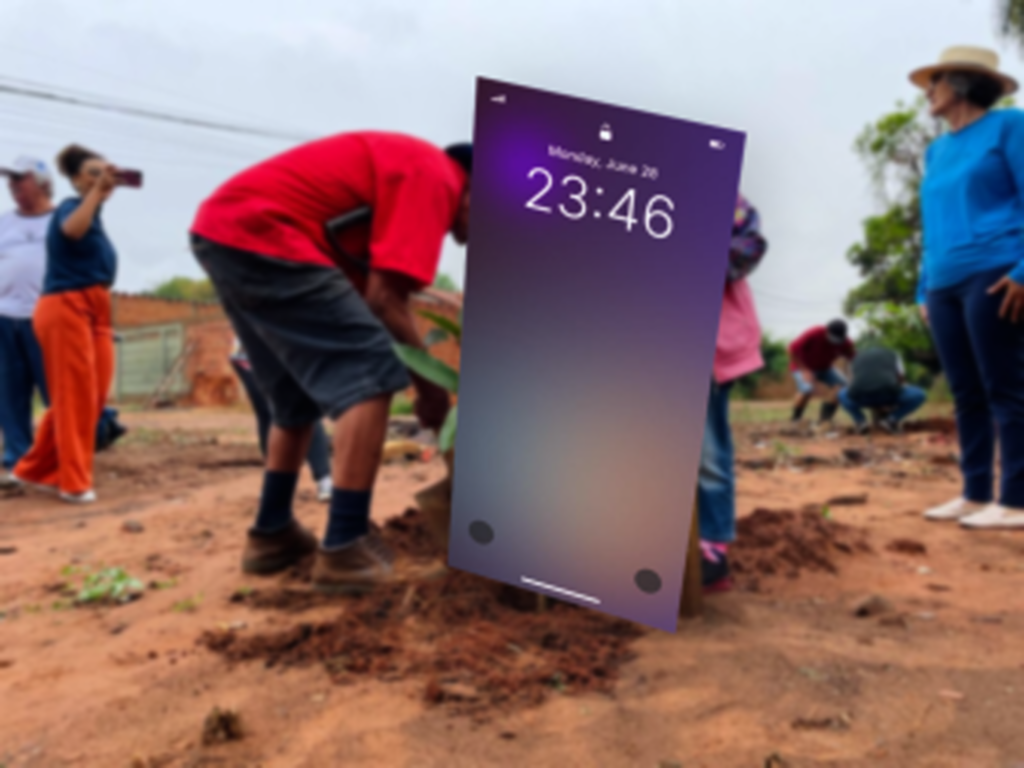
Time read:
23.46
